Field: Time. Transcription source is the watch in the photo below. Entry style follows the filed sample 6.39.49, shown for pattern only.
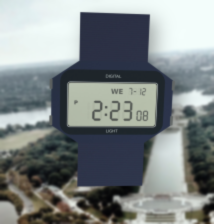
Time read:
2.23.08
